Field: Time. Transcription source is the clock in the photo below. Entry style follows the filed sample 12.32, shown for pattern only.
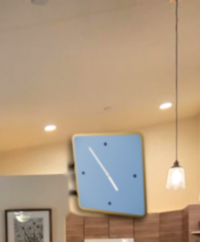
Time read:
4.54
